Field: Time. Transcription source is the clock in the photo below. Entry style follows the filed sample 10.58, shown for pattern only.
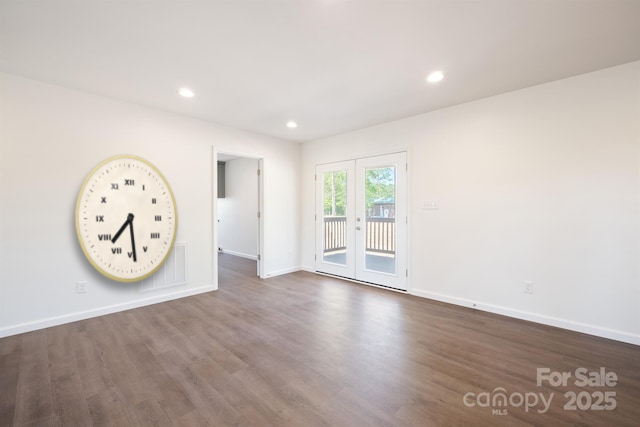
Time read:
7.29
